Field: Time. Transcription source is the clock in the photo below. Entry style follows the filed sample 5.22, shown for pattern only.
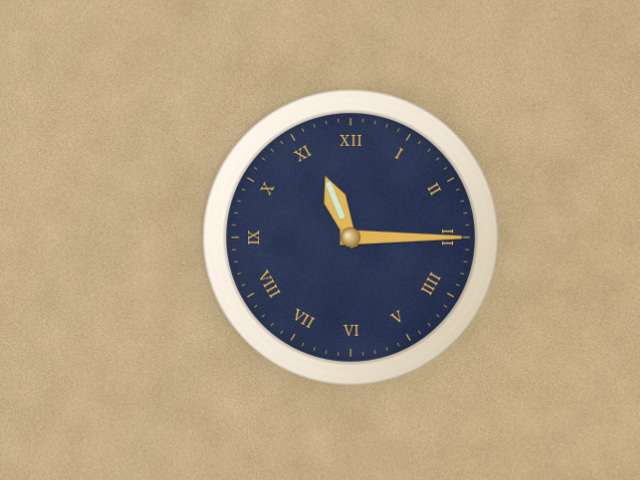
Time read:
11.15
